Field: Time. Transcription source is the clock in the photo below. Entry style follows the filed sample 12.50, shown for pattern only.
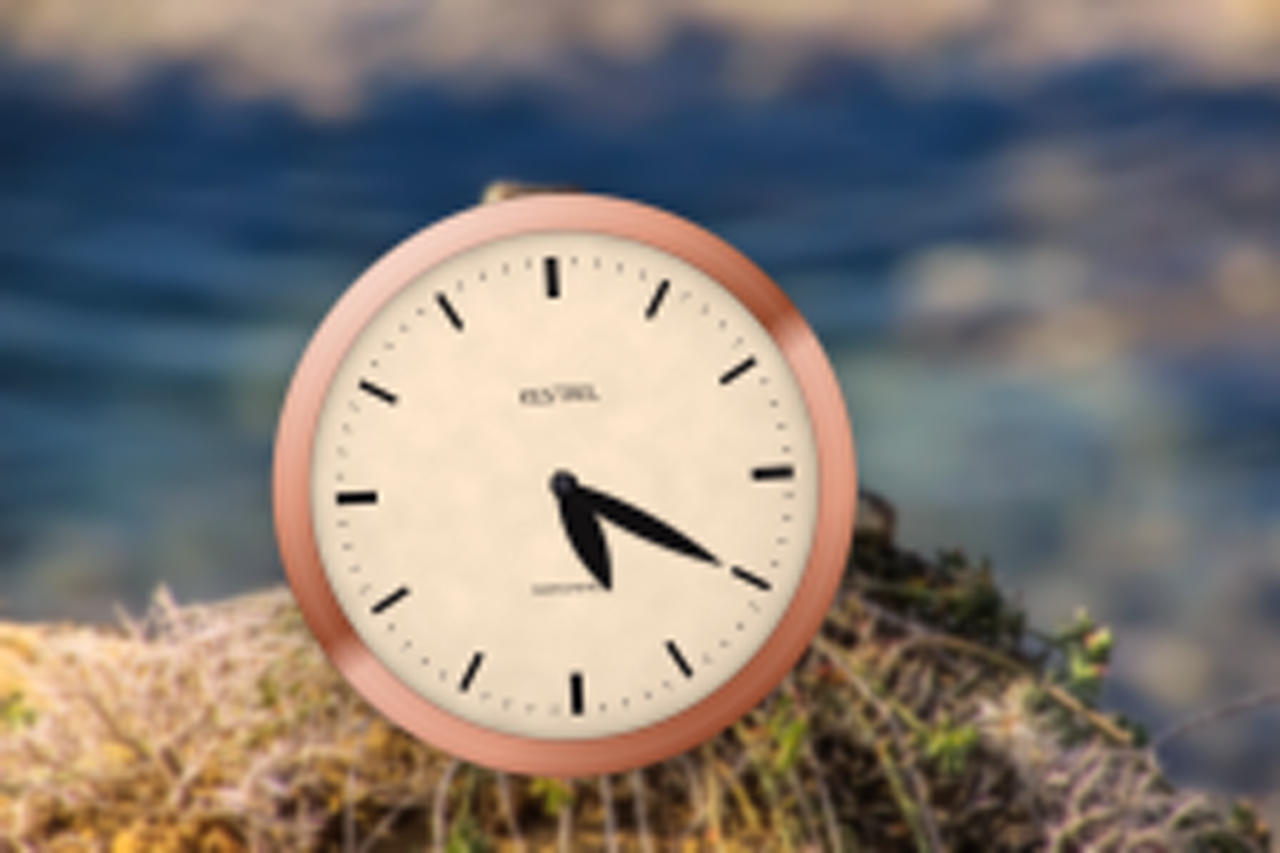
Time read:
5.20
